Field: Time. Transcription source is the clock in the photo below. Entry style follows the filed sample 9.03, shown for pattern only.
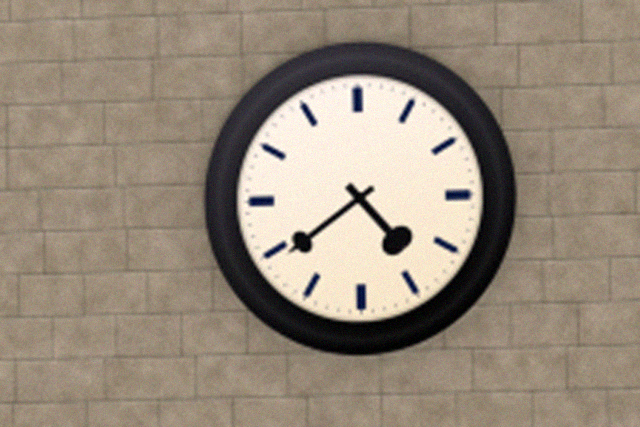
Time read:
4.39
